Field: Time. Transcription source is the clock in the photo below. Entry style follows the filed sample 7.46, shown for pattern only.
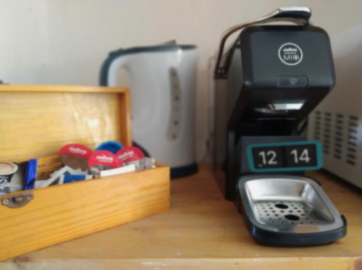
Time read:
12.14
